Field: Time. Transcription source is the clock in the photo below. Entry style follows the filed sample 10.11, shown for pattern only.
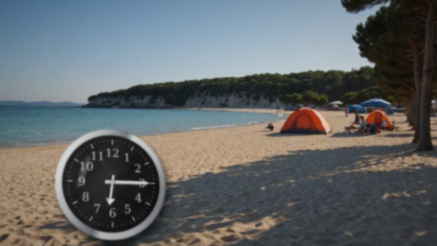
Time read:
6.15
